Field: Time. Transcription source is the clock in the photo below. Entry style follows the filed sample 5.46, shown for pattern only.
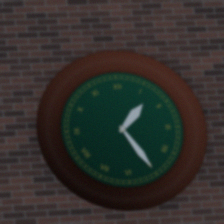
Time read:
1.25
